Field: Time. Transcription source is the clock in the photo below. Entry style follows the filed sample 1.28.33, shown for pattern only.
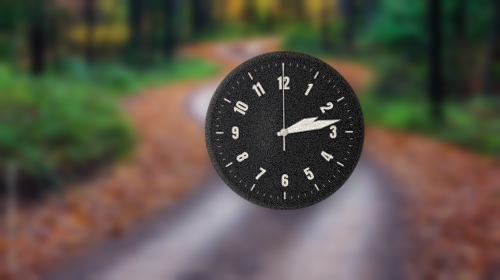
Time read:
2.13.00
